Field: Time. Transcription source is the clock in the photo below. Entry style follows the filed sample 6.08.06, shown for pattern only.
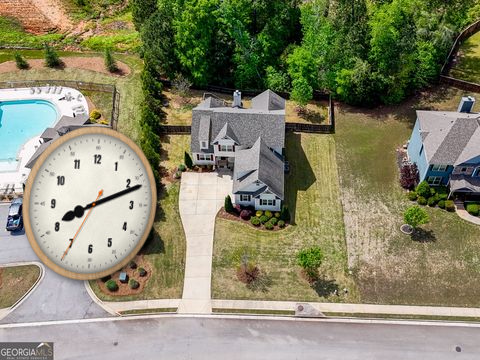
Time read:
8.11.35
